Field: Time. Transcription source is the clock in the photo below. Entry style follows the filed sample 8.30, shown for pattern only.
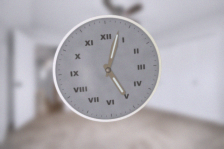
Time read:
5.03
